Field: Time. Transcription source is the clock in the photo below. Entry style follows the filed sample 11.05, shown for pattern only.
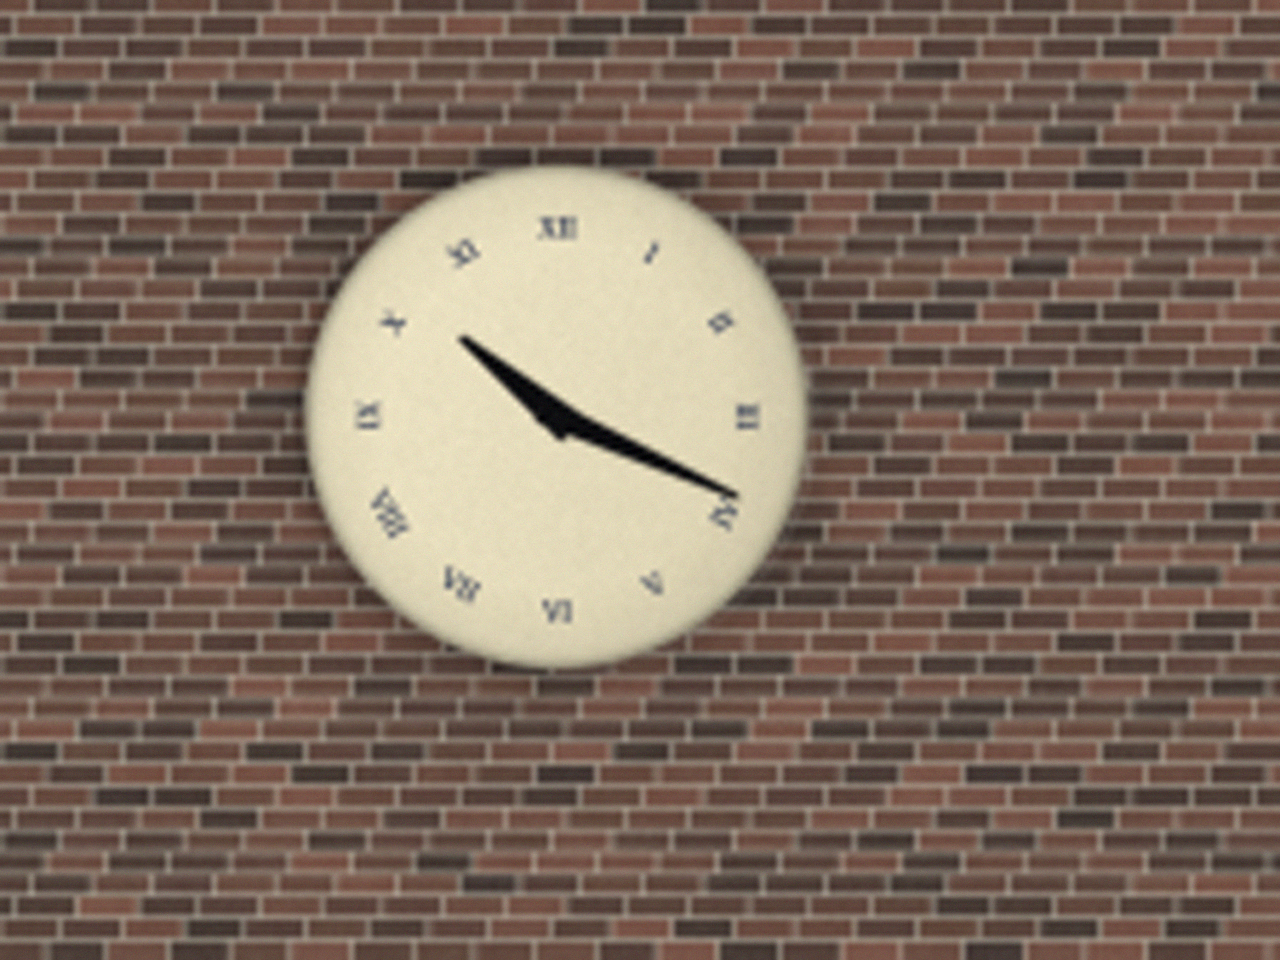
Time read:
10.19
